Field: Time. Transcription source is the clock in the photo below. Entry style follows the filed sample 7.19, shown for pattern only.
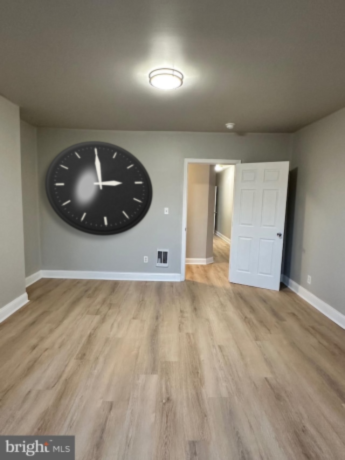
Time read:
3.00
